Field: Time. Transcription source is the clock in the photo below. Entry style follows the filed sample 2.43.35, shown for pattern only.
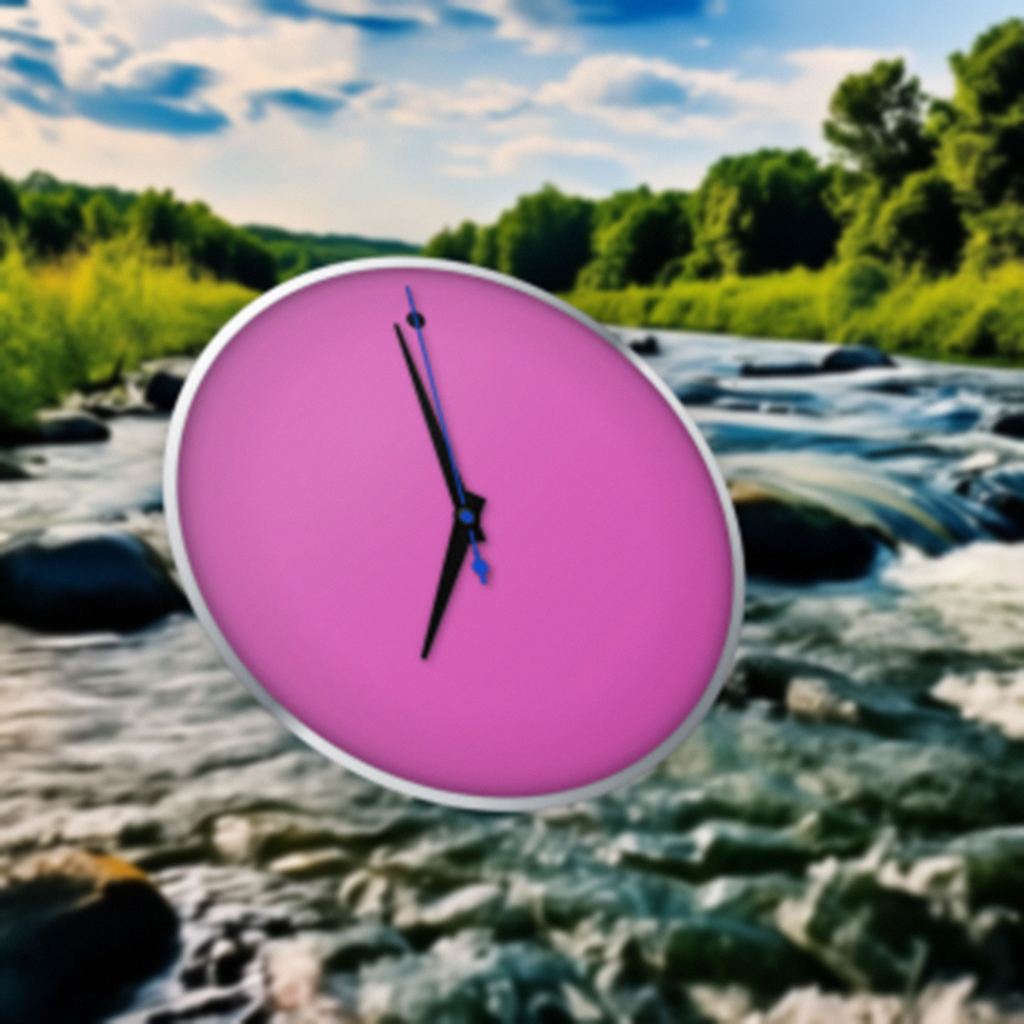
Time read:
6.59.00
